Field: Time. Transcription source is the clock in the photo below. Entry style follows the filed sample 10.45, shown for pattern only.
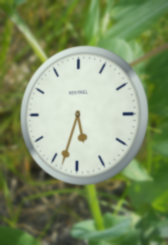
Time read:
5.33
